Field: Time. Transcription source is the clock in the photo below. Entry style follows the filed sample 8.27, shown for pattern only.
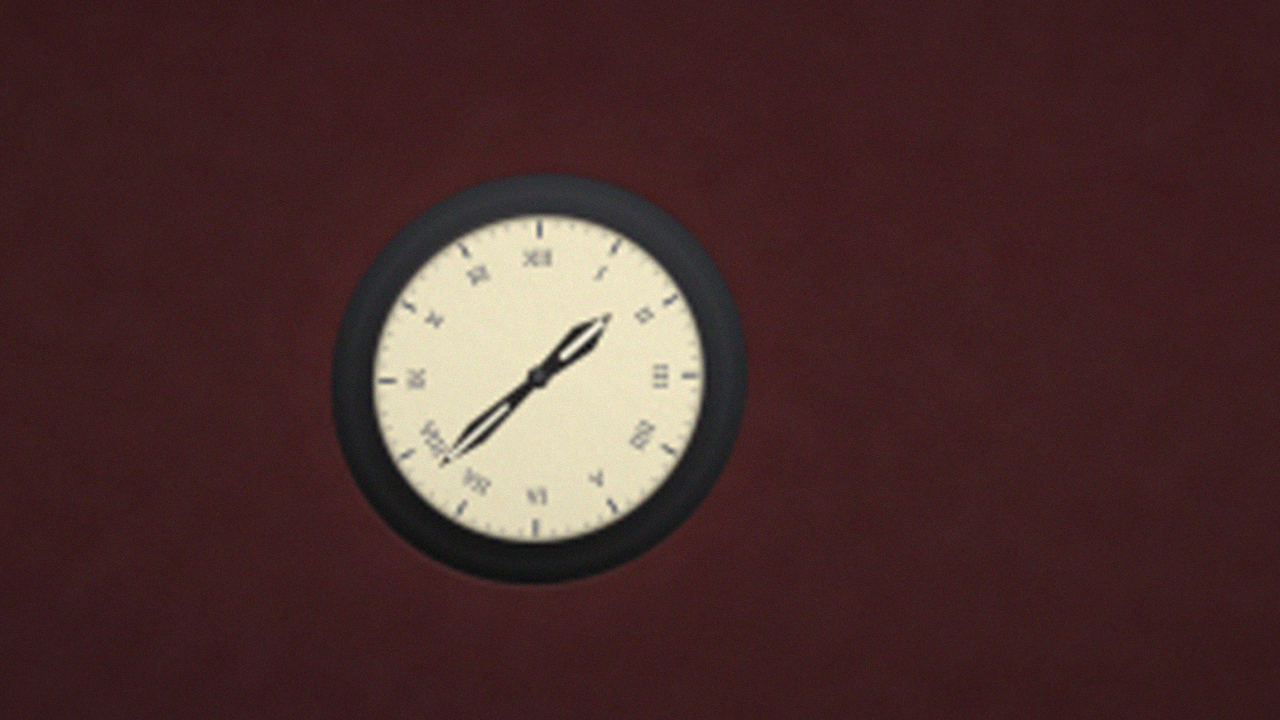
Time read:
1.38
